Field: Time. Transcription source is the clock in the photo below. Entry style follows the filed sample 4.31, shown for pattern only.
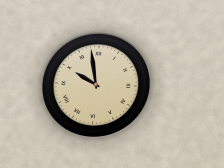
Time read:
9.58
